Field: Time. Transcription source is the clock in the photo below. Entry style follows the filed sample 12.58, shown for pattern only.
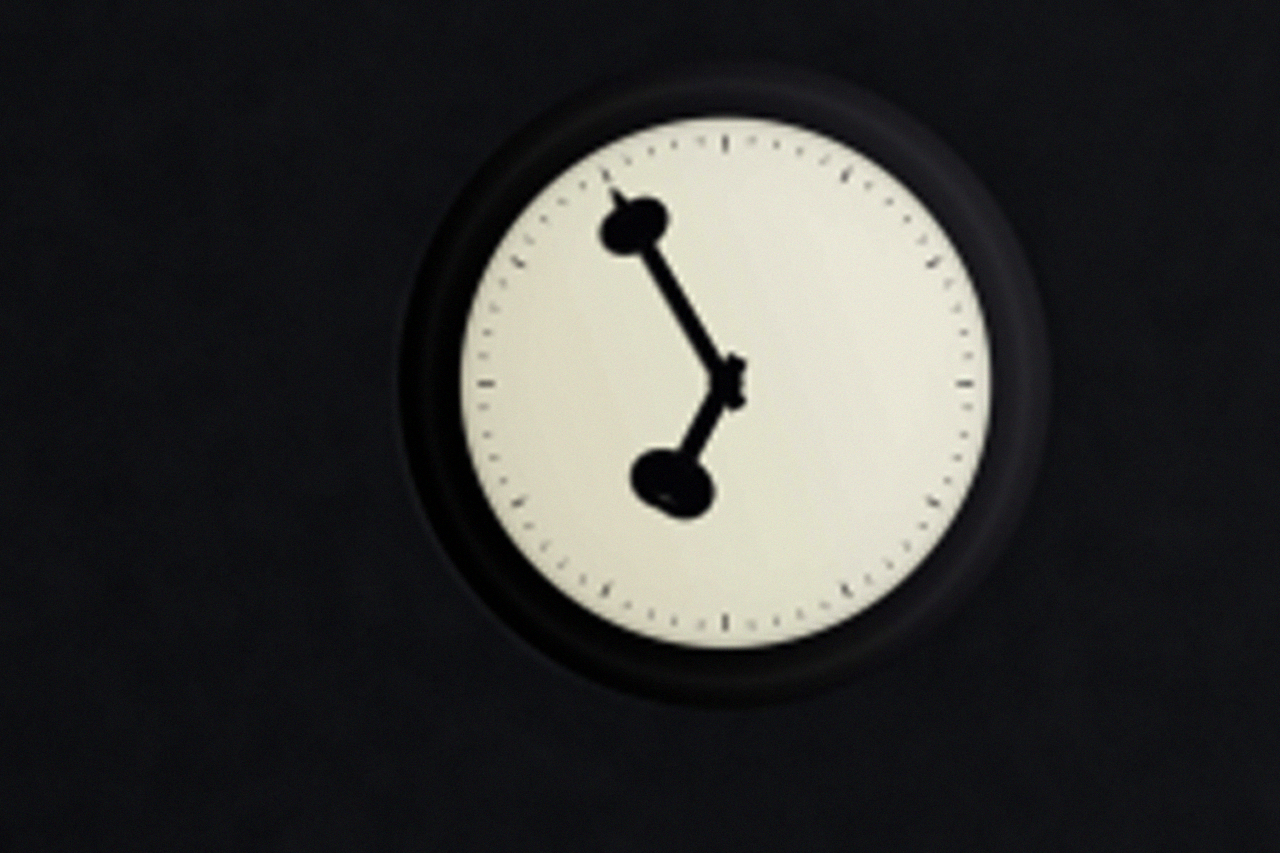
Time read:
6.55
